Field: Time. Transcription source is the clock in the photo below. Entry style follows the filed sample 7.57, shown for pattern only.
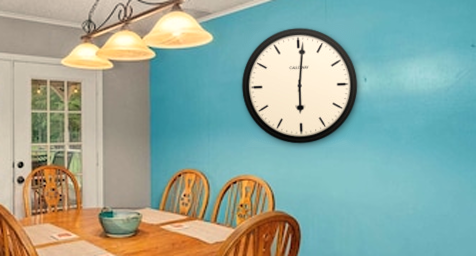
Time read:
6.01
